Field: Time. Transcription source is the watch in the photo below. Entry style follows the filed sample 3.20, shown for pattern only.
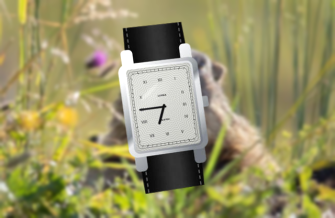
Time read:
6.45
